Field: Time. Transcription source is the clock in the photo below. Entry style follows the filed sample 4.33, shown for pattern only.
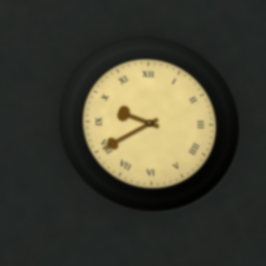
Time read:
9.40
